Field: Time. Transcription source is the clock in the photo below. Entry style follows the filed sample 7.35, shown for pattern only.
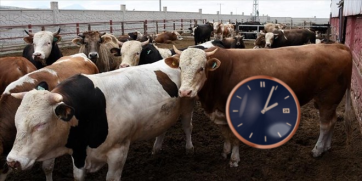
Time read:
2.04
